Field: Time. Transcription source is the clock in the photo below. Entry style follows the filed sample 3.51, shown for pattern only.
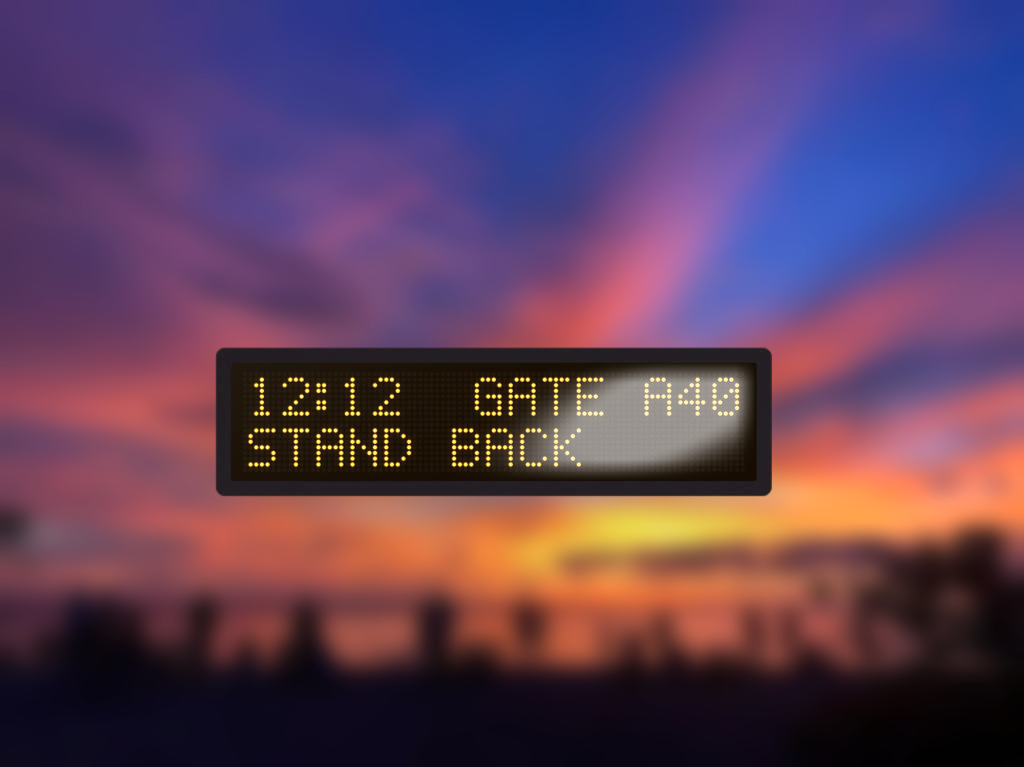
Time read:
12.12
